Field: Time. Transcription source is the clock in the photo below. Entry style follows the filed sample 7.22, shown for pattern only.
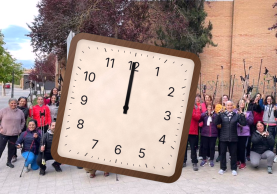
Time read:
12.00
